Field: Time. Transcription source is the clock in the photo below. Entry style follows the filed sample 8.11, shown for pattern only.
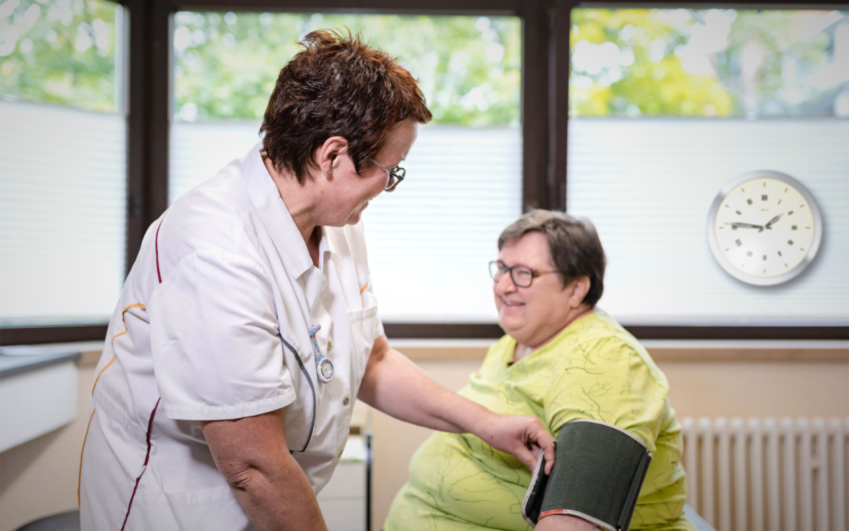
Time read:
1.46
